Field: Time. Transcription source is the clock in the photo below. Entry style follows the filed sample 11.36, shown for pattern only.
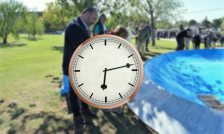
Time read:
6.13
